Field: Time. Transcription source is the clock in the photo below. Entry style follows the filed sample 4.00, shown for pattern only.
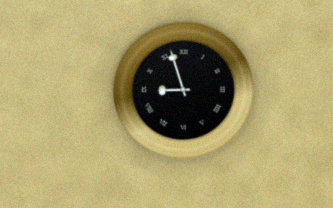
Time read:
8.57
